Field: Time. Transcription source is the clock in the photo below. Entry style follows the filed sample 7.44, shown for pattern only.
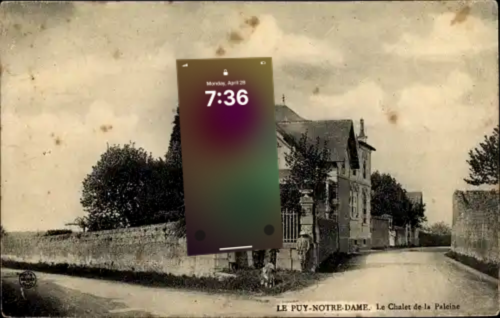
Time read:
7.36
